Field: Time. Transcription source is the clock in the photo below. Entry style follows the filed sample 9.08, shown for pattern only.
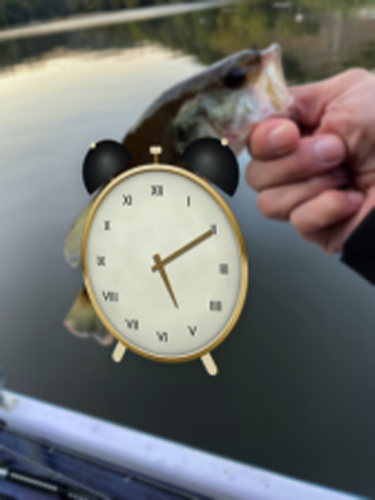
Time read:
5.10
